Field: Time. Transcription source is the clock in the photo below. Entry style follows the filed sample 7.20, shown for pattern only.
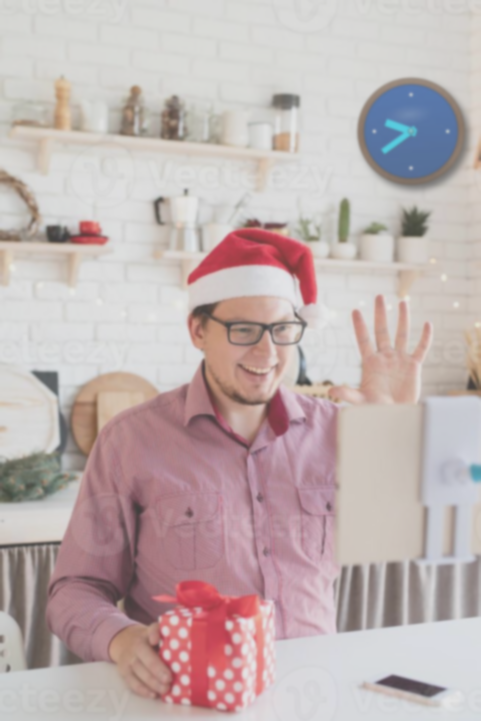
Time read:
9.39
